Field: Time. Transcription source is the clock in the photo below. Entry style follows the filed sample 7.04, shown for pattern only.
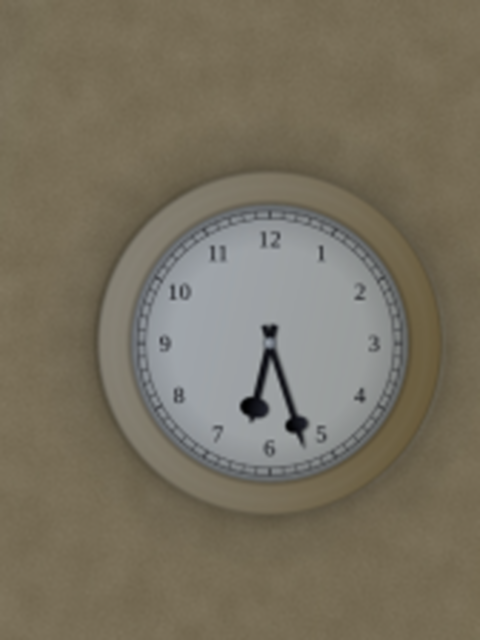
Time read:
6.27
